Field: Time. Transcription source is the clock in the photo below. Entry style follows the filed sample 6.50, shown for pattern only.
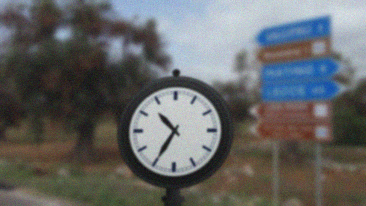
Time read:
10.35
